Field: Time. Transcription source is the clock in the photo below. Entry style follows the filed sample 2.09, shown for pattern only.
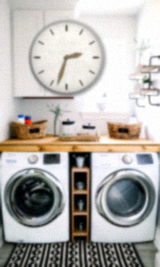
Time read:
2.33
